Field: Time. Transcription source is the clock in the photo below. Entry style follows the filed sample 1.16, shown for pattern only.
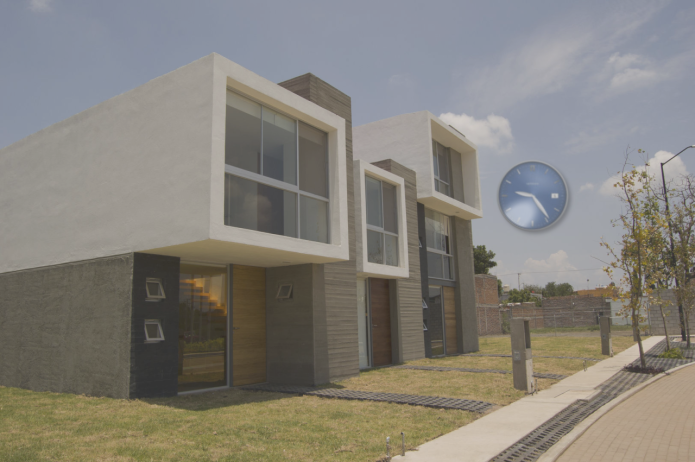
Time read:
9.24
